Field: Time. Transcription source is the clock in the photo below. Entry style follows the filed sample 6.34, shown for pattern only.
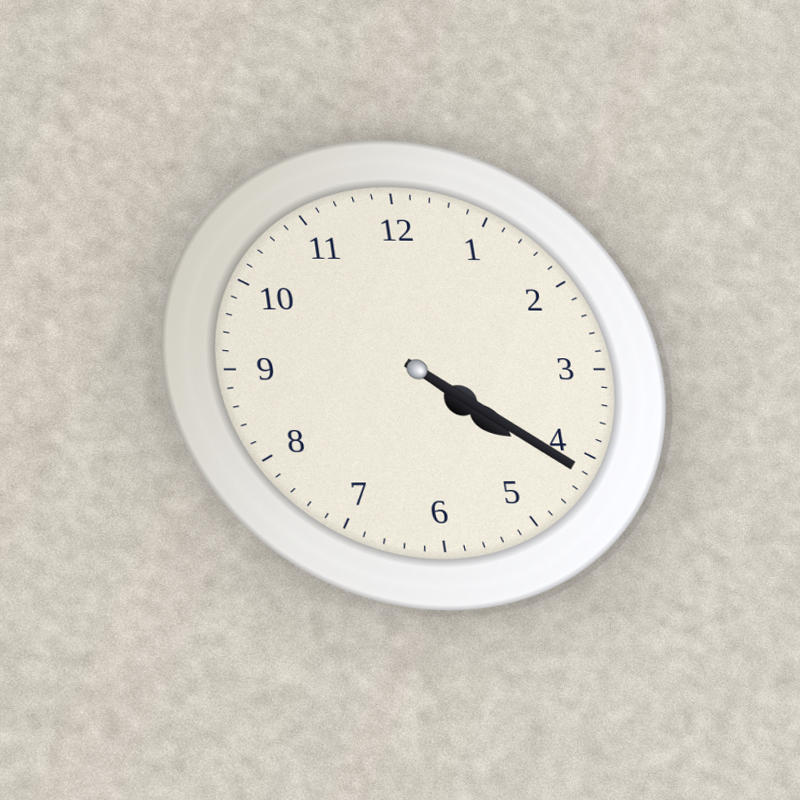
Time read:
4.21
